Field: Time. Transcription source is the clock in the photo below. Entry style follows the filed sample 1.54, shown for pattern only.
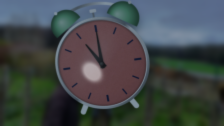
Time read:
11.00
